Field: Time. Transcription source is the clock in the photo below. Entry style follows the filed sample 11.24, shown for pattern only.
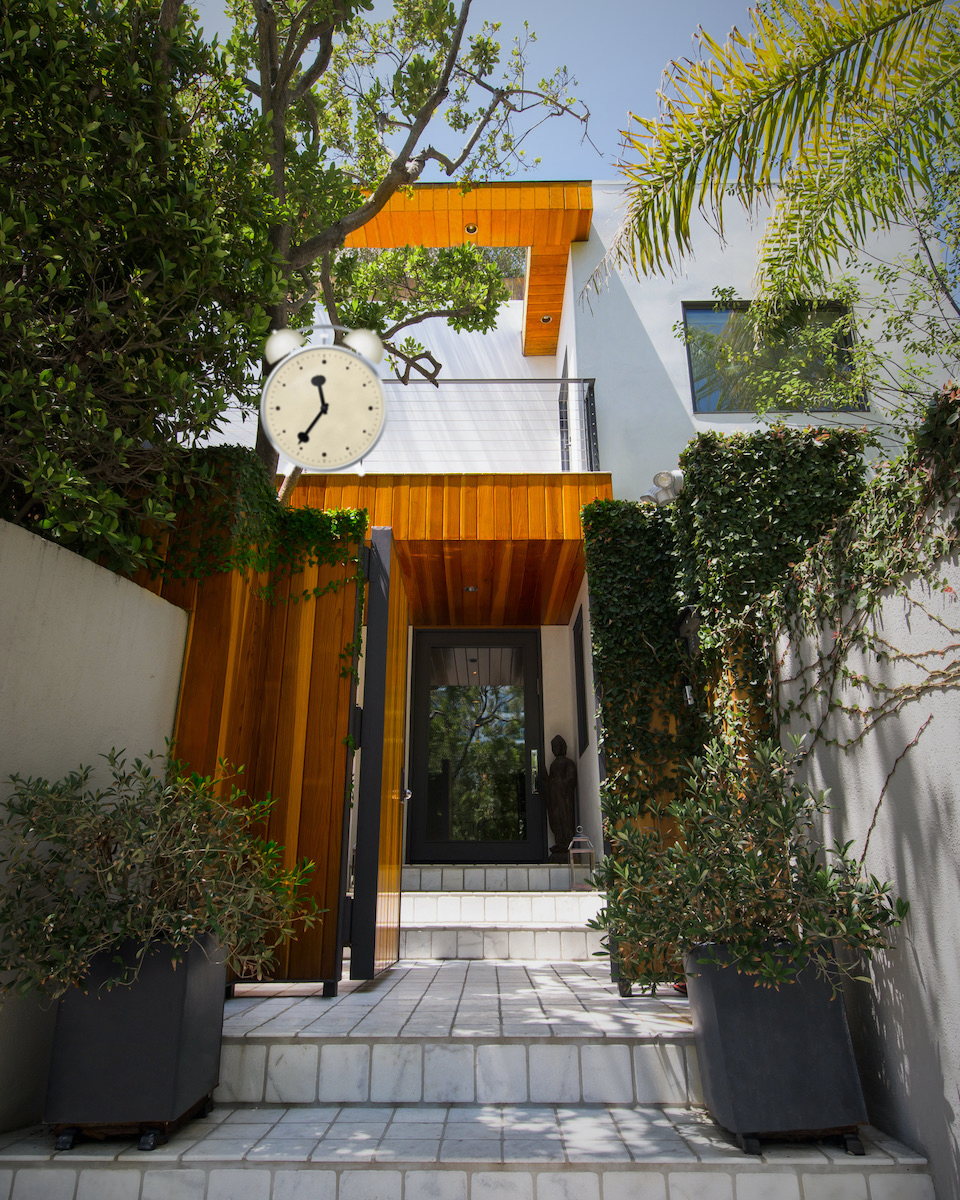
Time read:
11.36
